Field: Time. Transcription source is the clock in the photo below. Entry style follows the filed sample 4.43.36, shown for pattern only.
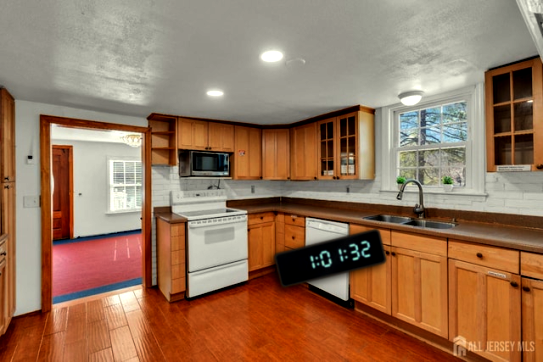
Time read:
1.01.32
